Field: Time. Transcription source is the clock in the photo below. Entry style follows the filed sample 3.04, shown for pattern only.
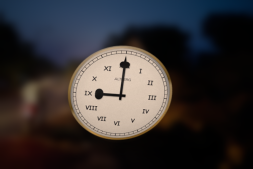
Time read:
9.00
